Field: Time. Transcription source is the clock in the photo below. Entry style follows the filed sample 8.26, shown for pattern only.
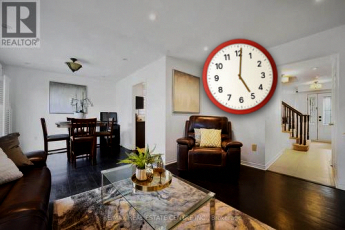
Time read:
5.01
